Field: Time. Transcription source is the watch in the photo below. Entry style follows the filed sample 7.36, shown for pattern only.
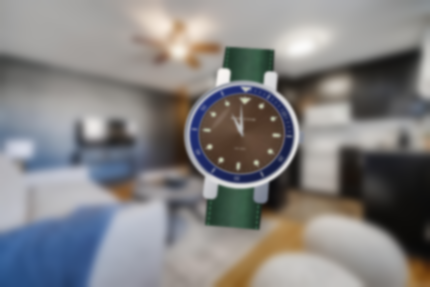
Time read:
10.59
